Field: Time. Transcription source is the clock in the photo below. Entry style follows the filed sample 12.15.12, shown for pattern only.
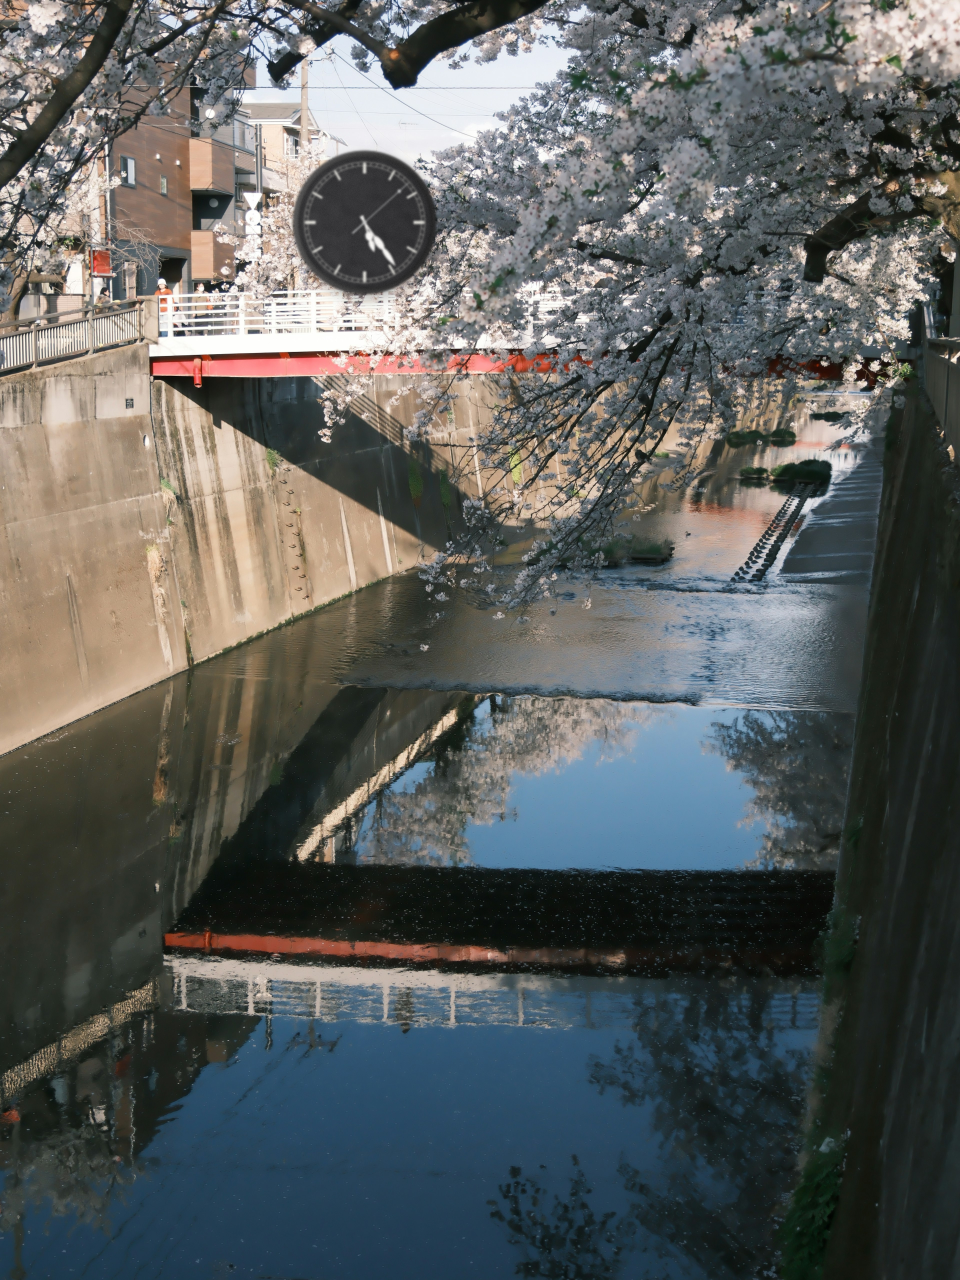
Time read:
5.24.08
